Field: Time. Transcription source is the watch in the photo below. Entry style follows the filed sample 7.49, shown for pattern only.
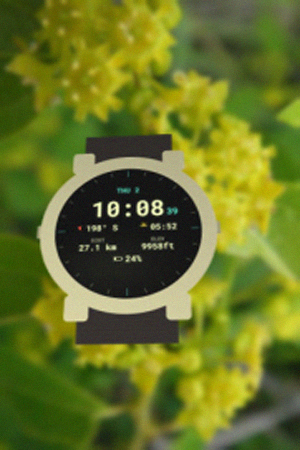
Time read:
10.08
